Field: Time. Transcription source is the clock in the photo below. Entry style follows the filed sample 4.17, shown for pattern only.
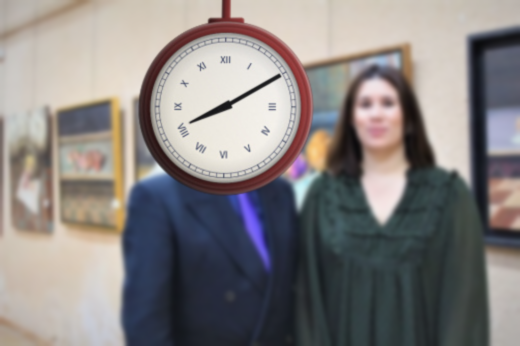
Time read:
8.10
